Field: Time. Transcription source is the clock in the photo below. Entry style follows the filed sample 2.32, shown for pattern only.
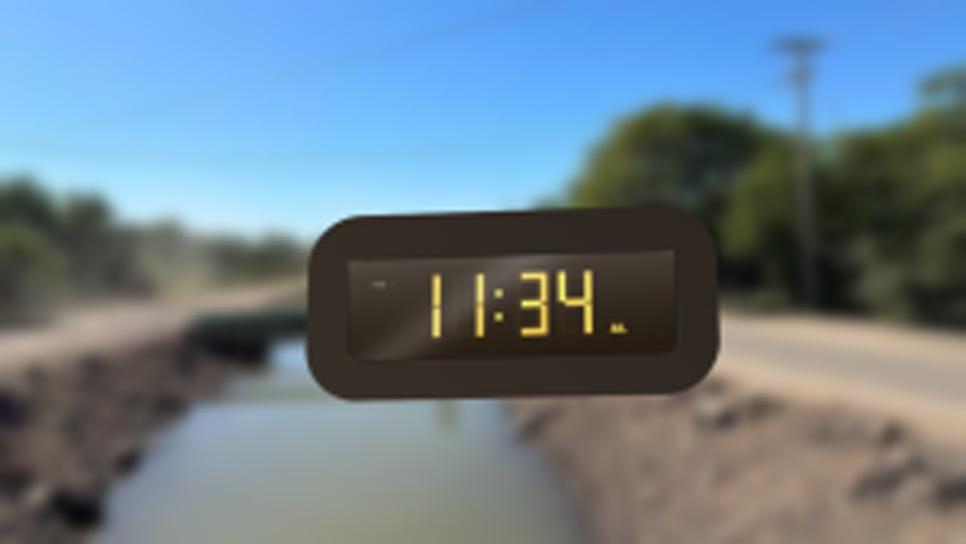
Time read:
11.34
